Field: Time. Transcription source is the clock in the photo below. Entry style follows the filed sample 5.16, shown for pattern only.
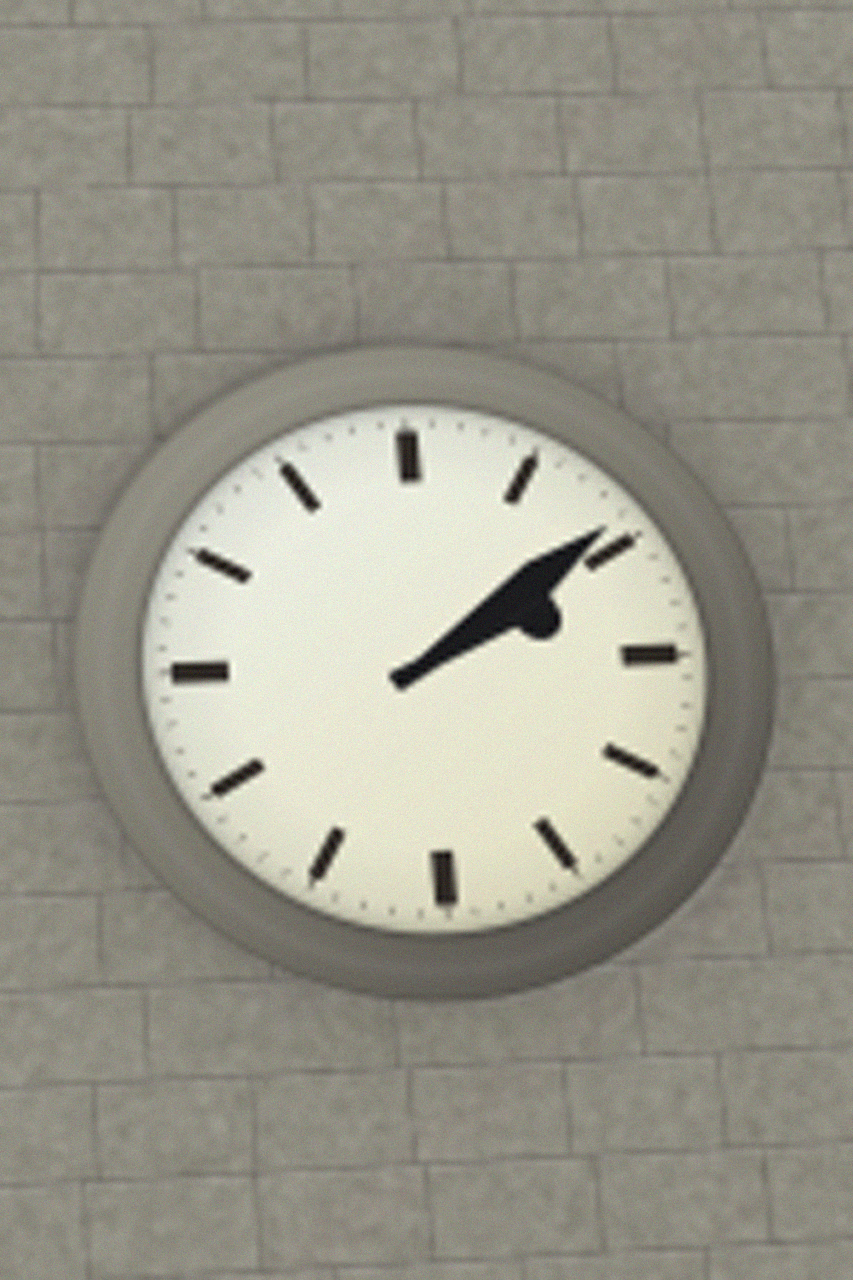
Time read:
2.09
